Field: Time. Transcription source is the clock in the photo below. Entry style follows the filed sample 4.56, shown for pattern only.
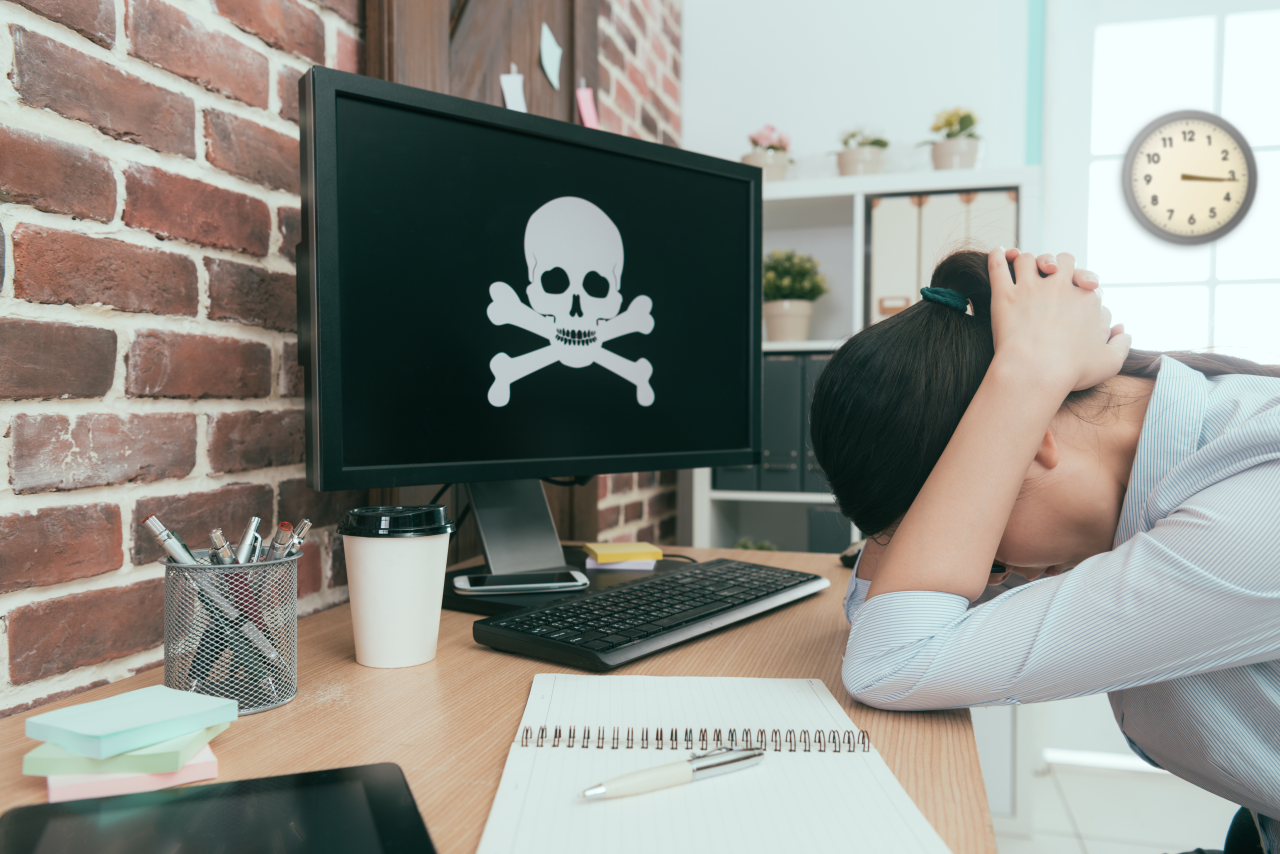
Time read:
3.16
